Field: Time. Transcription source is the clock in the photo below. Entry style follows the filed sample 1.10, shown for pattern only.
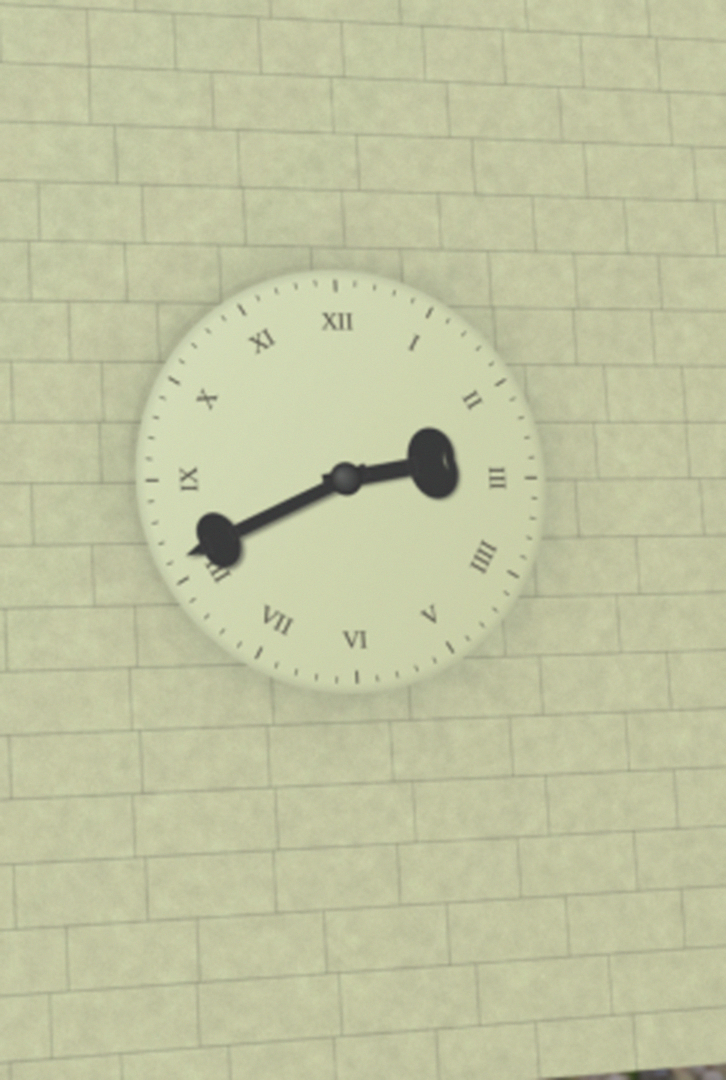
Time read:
2.41
